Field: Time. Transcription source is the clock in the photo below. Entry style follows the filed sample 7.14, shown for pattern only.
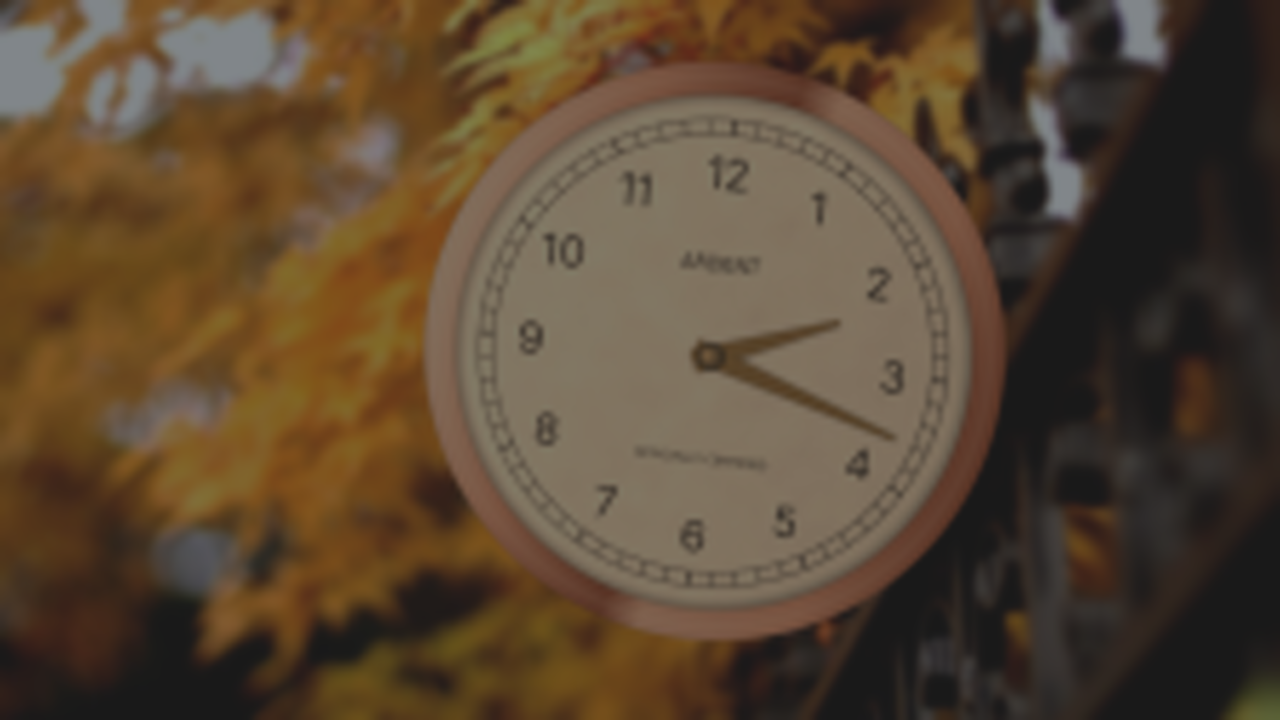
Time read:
2.18
